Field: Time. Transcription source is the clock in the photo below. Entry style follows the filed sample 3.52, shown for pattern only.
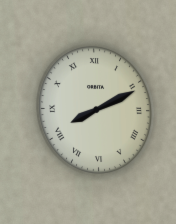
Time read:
8.11
